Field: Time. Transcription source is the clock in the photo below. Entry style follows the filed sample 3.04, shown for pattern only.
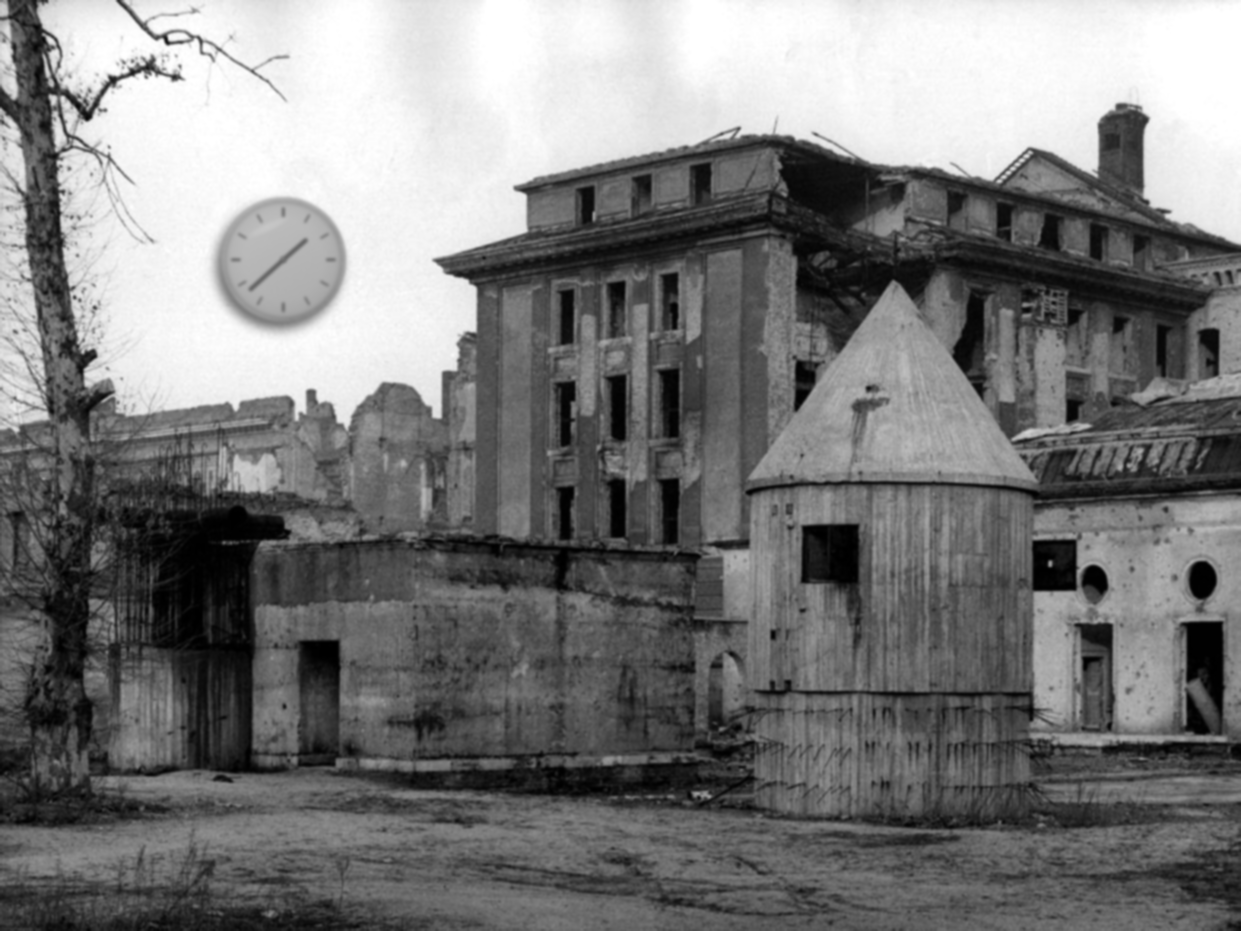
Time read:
1.38
